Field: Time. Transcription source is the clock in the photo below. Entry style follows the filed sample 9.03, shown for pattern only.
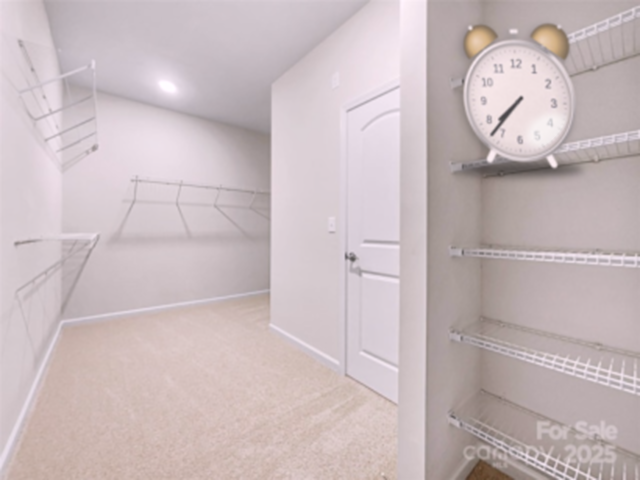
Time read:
7.37
